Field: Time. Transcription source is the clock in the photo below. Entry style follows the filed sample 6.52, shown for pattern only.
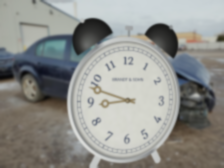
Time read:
8.48
